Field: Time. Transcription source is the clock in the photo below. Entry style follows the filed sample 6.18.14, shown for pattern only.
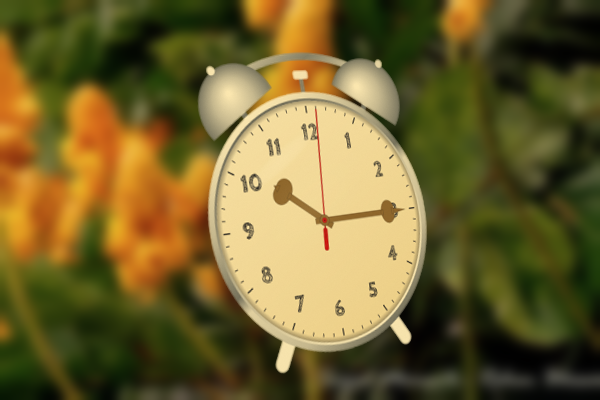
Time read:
10.15.01
